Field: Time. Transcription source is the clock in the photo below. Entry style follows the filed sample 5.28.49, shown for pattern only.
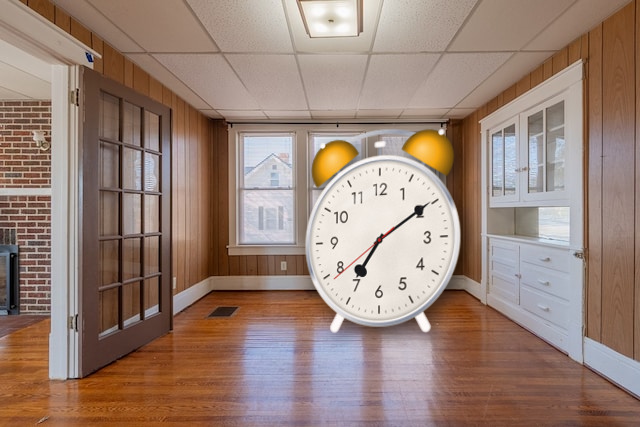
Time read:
7.09.39
